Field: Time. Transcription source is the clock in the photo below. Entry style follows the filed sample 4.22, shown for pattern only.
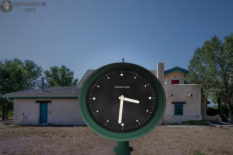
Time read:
3.31
